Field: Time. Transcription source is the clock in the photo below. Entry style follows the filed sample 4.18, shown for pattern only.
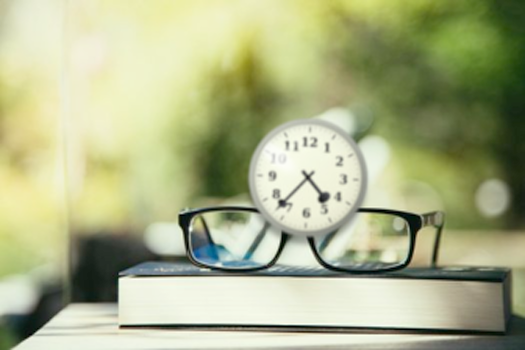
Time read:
4.37
